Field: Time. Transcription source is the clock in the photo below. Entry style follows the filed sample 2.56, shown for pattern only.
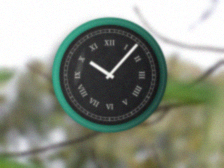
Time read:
10.07
